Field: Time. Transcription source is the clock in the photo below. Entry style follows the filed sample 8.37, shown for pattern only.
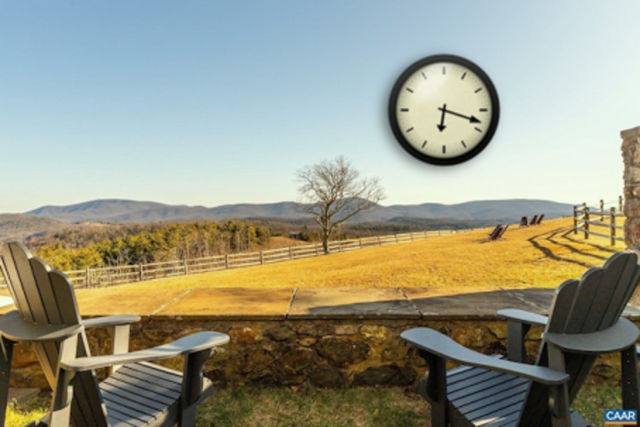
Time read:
6.18
